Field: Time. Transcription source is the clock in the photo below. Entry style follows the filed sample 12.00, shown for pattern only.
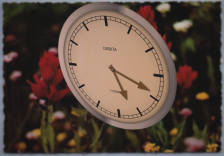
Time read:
5.19
